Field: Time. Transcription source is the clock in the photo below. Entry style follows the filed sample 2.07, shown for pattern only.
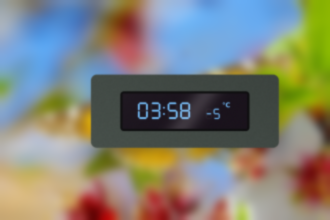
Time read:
3.58
